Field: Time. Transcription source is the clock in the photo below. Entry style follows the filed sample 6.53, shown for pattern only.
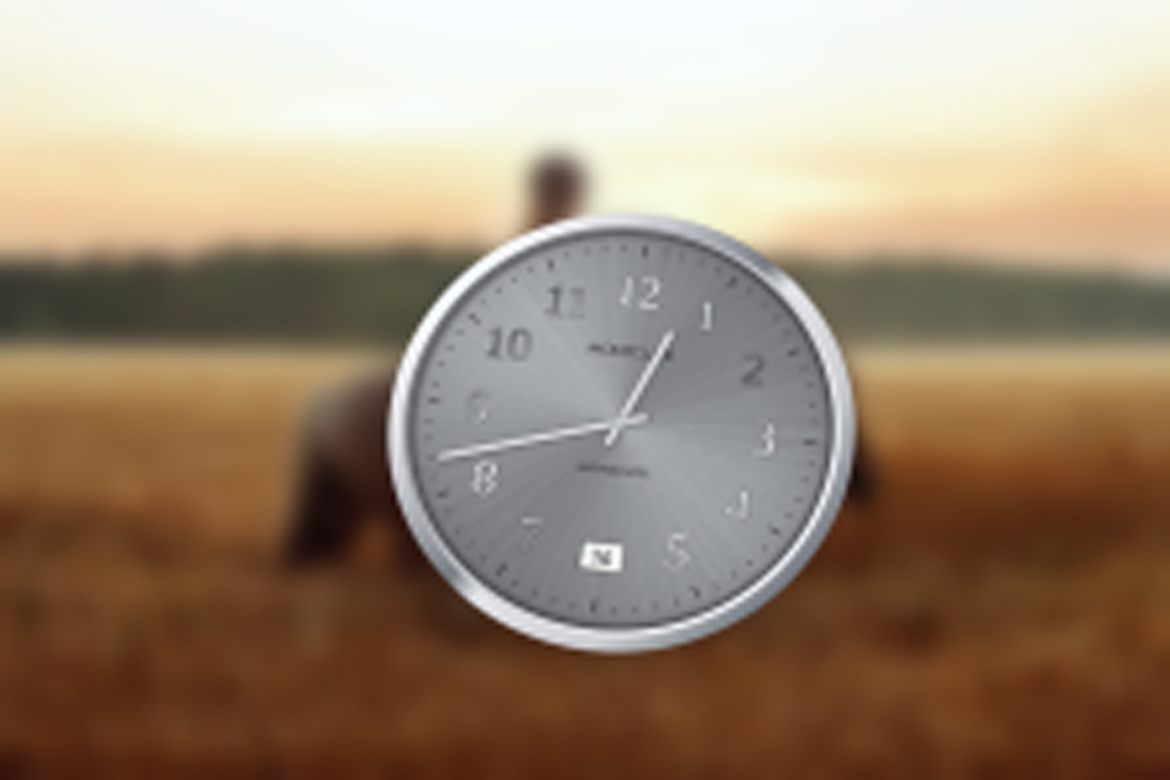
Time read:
12.42
